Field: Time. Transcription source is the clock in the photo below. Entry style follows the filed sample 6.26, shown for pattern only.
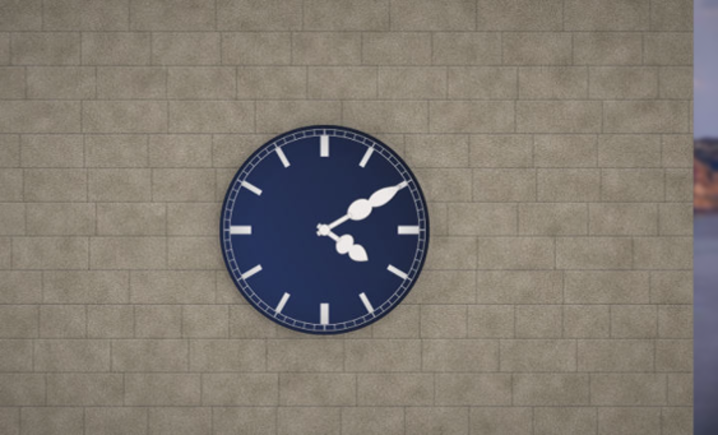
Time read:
4.10
